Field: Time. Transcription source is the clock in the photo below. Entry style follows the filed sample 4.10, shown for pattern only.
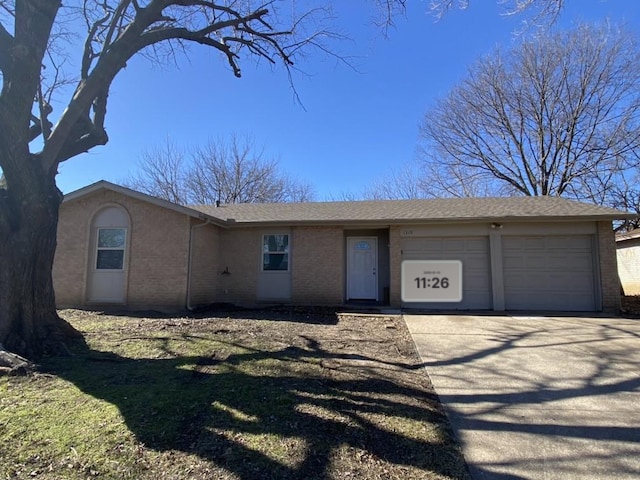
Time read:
11.26
